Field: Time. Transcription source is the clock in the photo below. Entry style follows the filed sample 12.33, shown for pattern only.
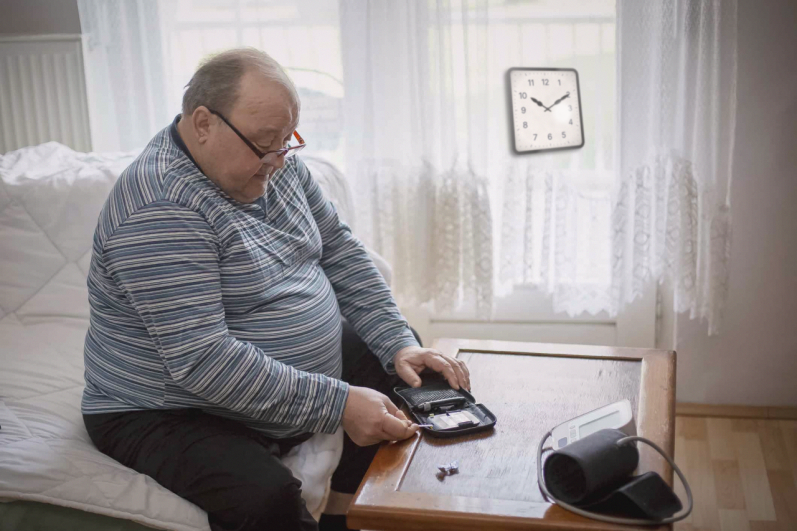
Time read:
10.10
